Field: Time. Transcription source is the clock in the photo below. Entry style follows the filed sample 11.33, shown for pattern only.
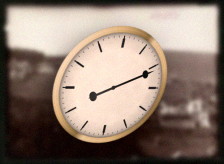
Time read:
8.11
